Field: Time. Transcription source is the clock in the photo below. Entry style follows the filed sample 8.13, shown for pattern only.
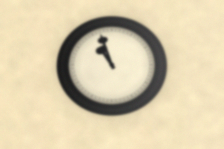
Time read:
10.57
